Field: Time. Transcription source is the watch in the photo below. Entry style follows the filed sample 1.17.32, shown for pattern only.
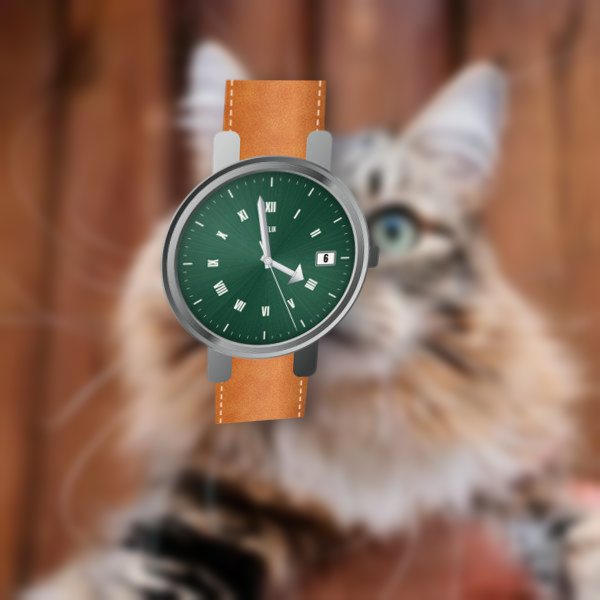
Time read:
3.58.26
